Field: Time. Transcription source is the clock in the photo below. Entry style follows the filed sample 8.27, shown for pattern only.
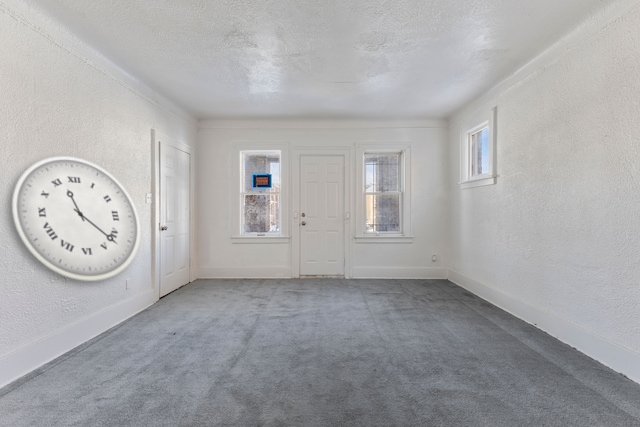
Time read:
11.22
